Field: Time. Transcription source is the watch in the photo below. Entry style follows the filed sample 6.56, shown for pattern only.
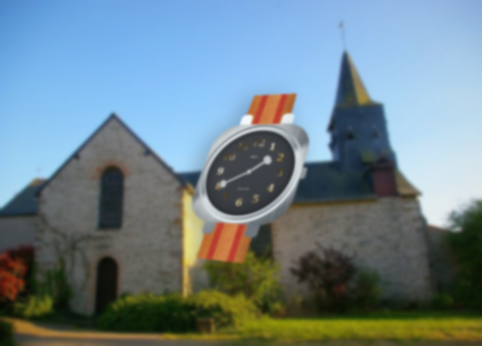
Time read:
1.40
